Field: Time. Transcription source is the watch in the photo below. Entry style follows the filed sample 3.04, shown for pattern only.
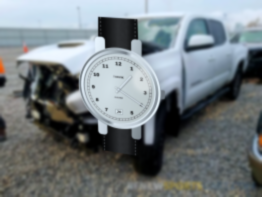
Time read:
1.20
